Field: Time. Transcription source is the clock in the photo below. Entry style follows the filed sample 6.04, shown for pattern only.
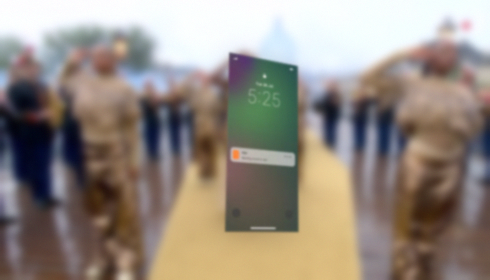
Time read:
5.25
